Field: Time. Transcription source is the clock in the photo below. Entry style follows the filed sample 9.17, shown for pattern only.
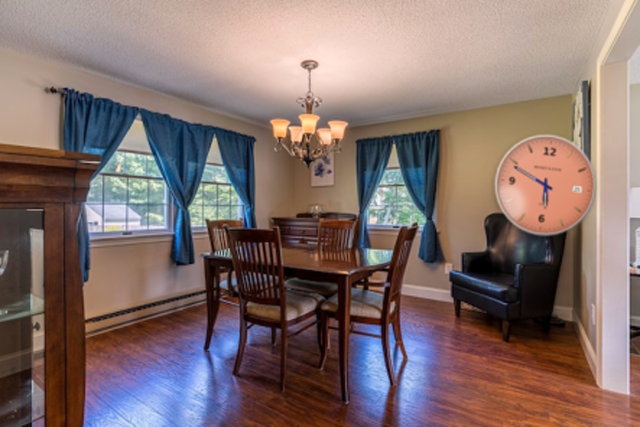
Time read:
5.49
